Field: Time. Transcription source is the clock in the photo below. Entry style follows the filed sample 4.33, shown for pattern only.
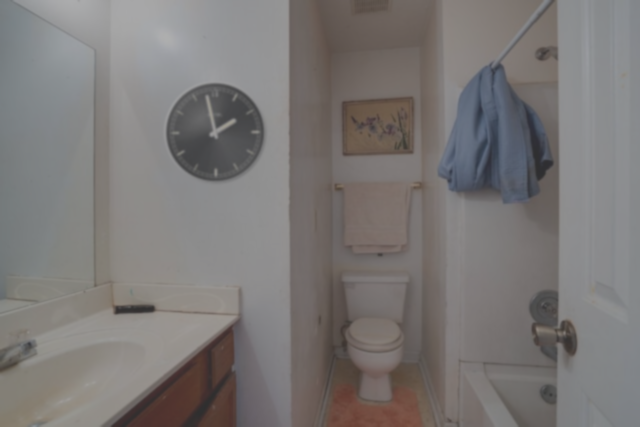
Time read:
1.58
